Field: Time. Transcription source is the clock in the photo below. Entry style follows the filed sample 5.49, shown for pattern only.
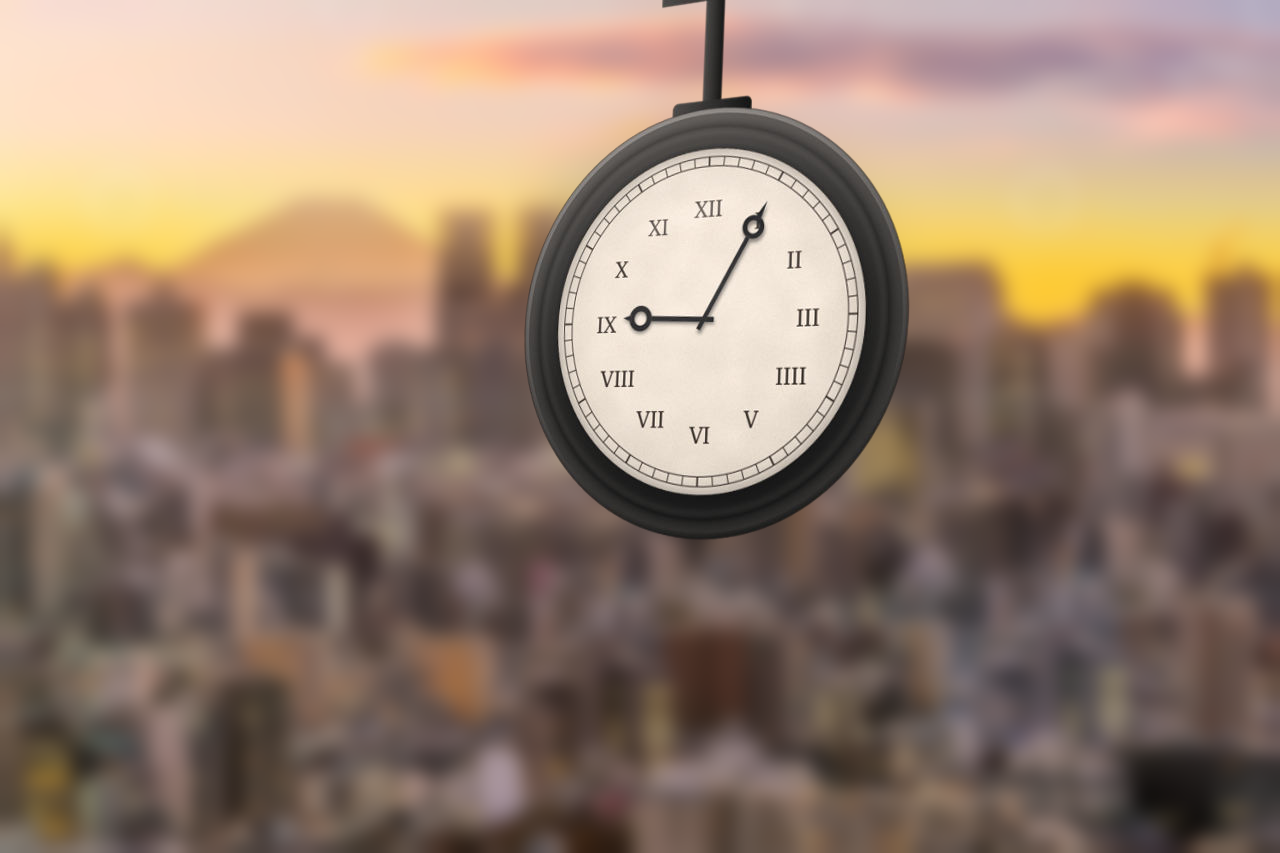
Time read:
9.05
